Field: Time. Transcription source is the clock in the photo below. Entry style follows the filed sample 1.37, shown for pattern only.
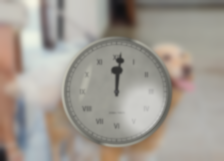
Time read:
12.01
